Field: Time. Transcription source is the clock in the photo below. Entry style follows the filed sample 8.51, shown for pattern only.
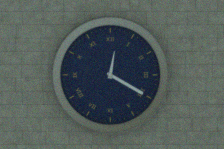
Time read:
12.20
